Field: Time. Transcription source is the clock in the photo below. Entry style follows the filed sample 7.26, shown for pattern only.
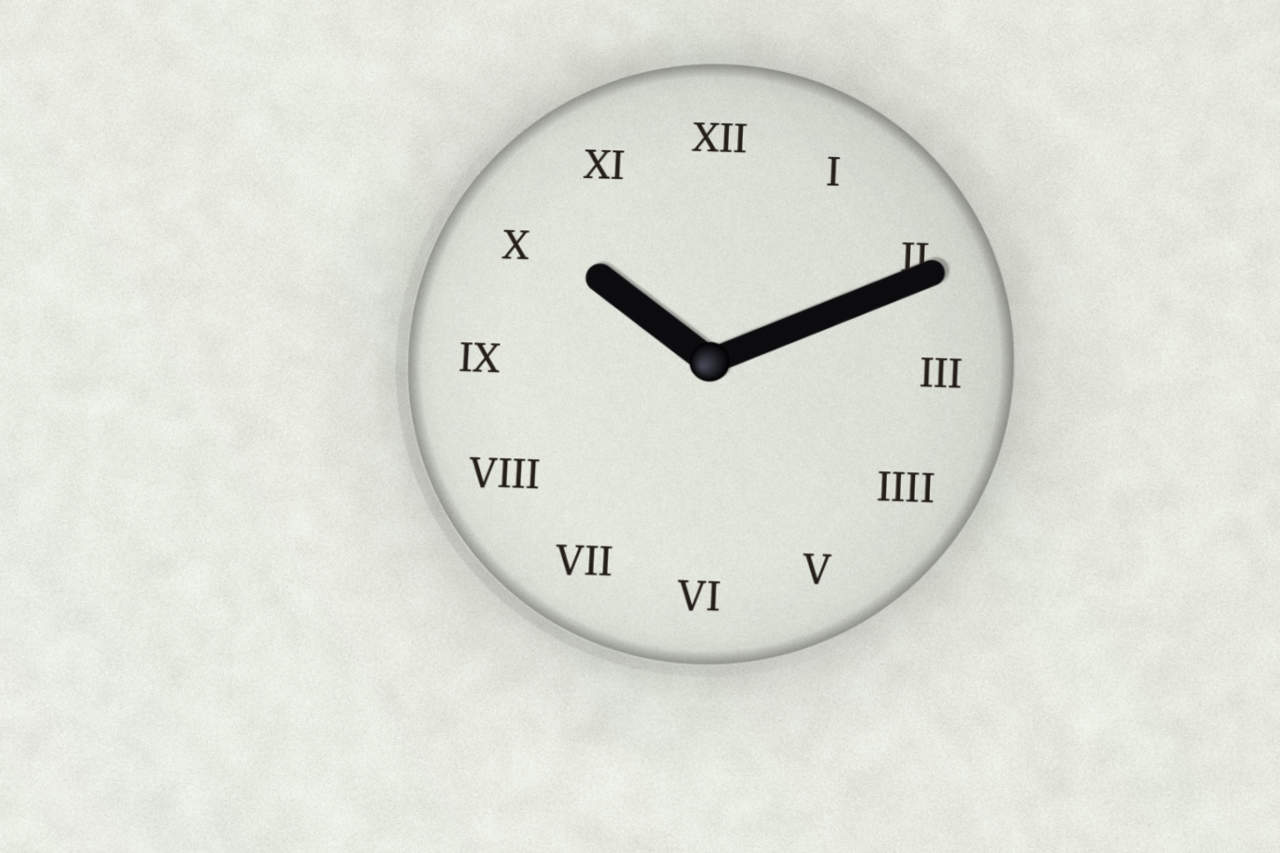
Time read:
10.11
